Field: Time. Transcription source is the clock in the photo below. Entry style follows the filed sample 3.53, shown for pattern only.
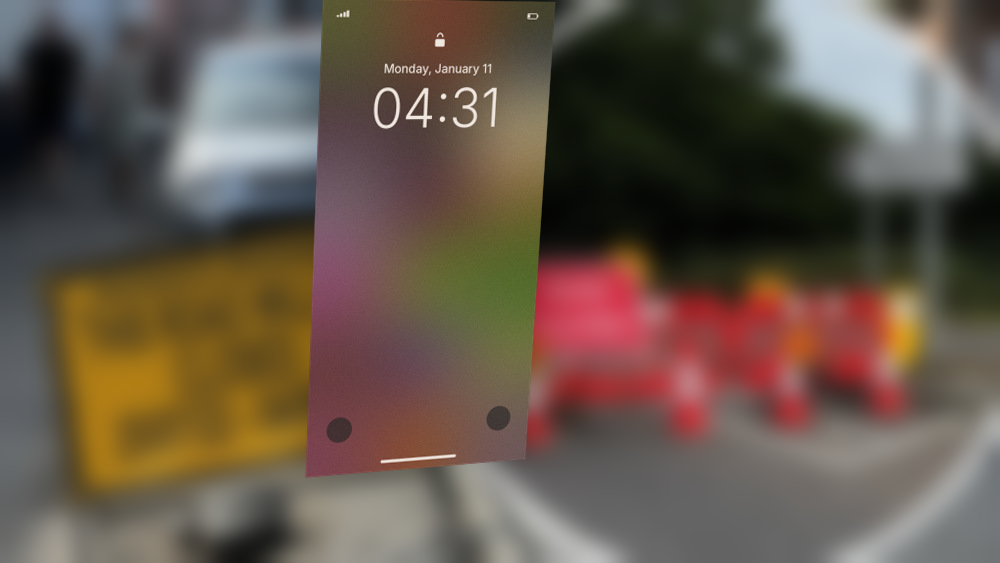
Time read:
4.31
